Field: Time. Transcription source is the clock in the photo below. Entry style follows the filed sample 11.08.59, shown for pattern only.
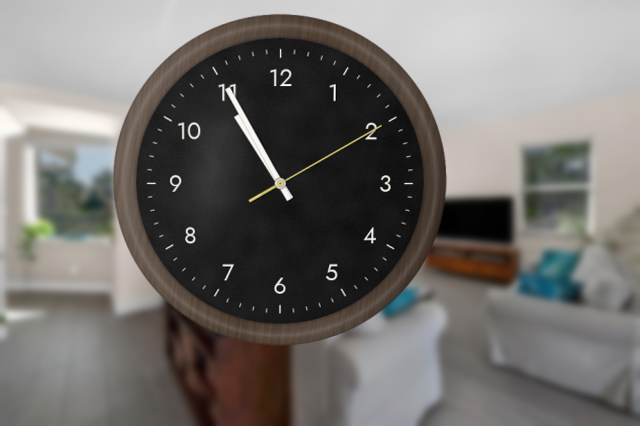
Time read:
10.55.10
